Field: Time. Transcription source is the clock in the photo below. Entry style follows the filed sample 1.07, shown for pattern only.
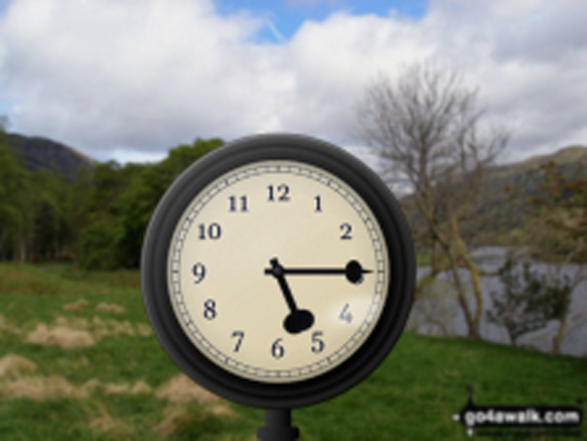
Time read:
5.15
